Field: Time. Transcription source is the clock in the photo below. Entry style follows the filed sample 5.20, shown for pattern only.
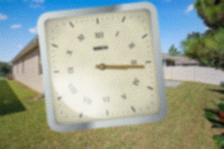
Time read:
3.16
